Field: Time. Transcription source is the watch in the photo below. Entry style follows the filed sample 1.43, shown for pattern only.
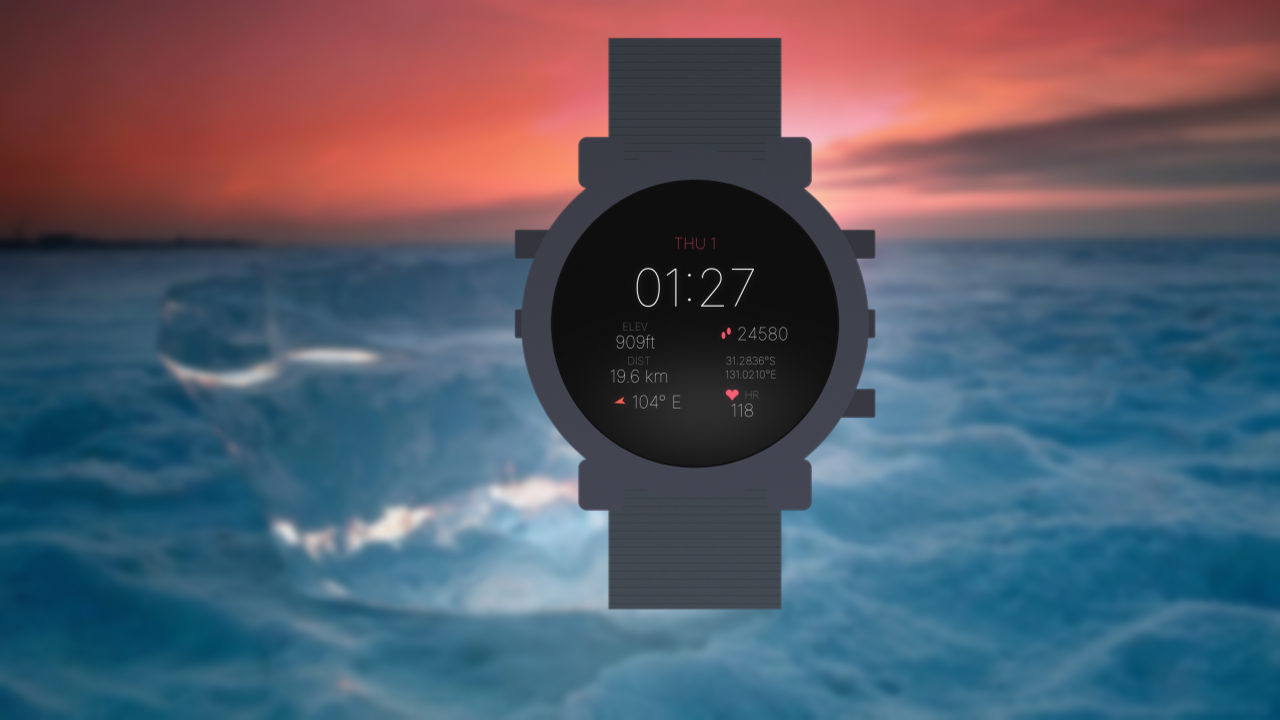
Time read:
1.27
